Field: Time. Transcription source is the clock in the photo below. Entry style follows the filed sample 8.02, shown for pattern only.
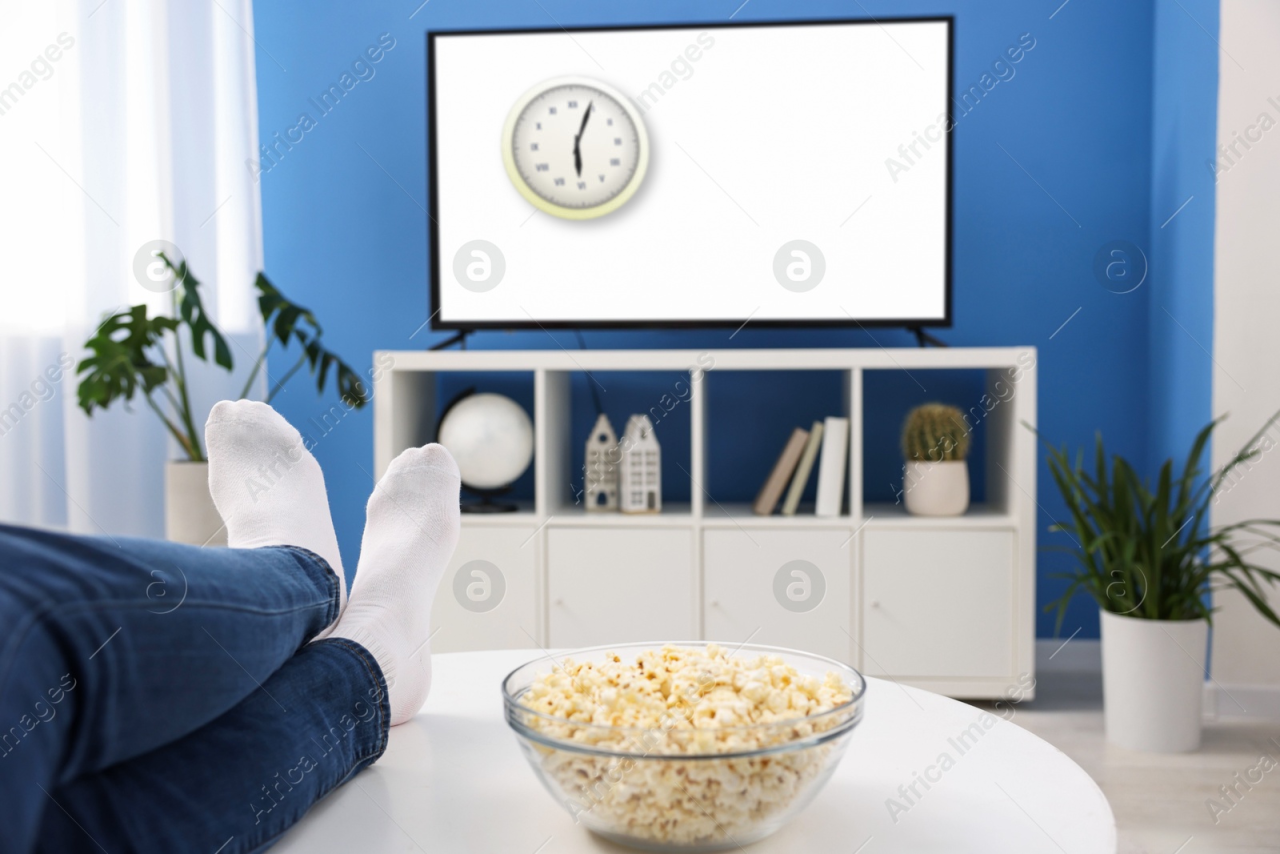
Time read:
6.04
